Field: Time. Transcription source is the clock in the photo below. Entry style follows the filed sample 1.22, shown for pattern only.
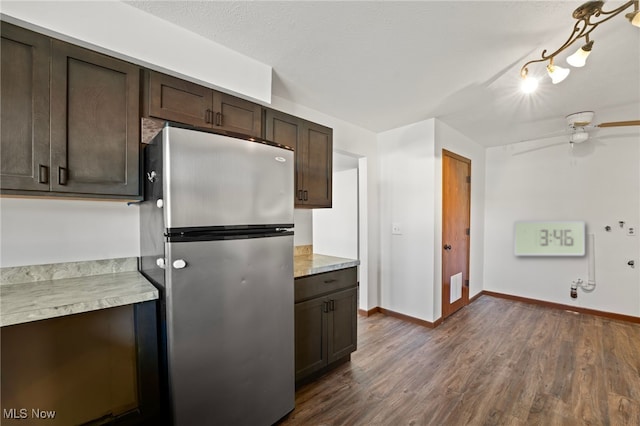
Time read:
3.46
